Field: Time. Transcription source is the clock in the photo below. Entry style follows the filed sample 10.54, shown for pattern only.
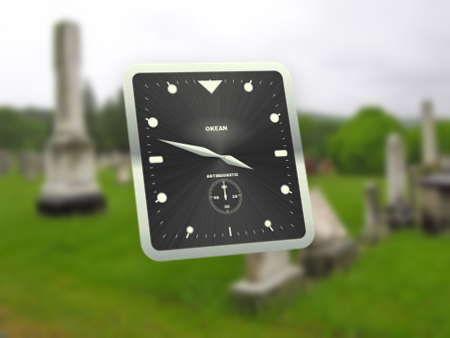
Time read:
3.48
